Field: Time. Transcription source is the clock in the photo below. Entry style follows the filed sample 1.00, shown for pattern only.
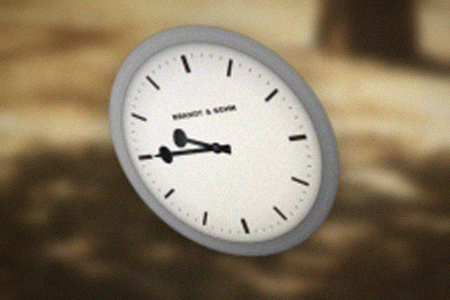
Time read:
9.45
